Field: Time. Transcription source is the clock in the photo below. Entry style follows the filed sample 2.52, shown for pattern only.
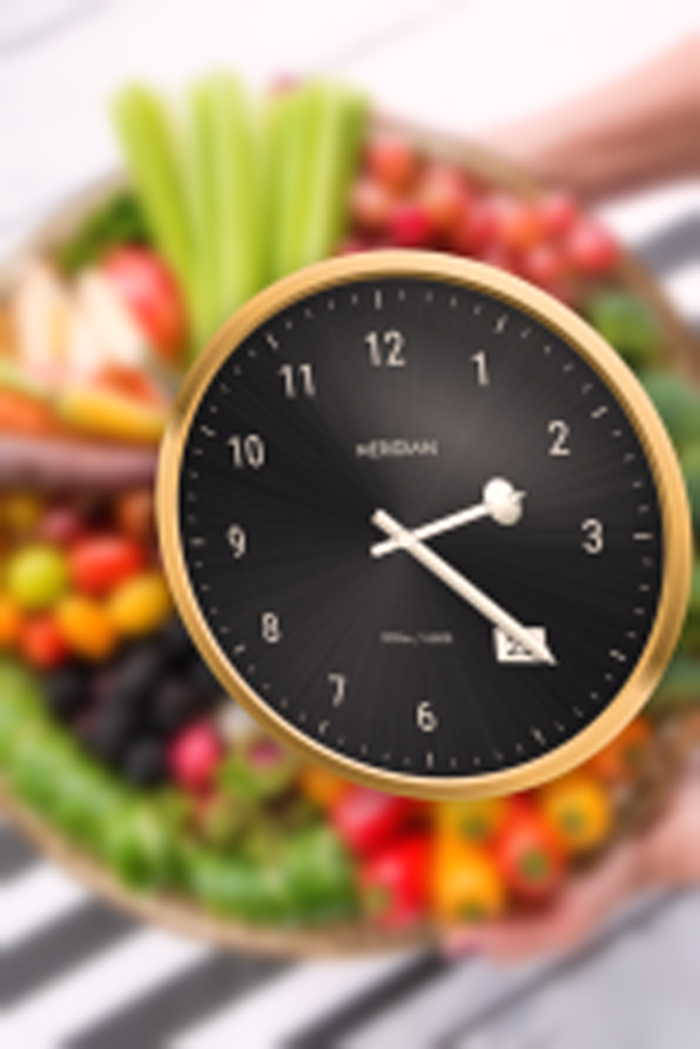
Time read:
2.22
